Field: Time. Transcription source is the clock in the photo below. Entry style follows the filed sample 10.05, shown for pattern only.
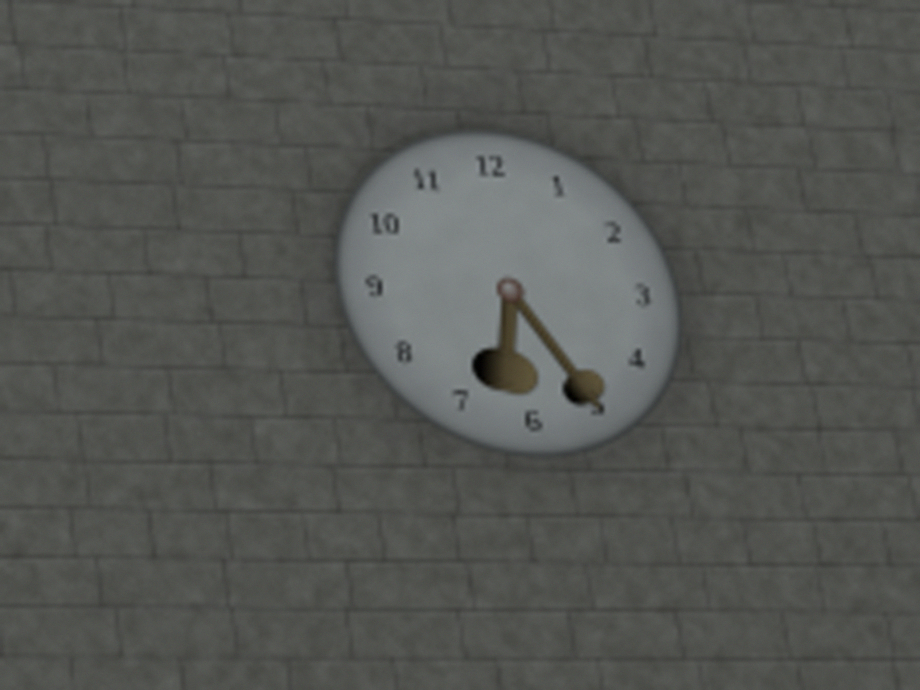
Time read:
6.25
